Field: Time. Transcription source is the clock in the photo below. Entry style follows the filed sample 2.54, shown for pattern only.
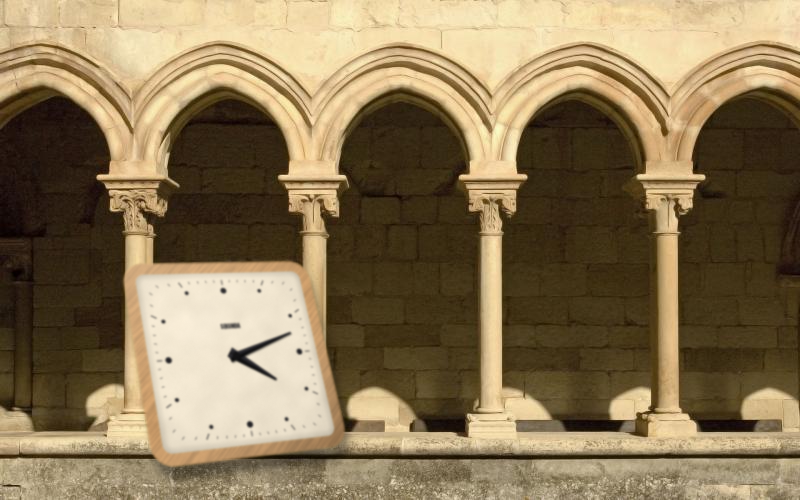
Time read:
4.12
